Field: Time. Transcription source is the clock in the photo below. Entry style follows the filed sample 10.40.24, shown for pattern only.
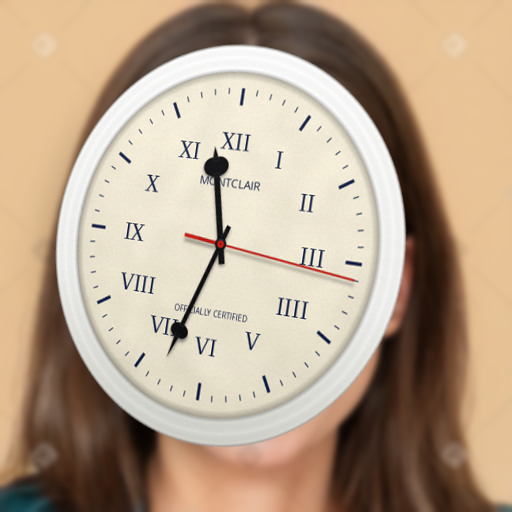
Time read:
11.33.16
